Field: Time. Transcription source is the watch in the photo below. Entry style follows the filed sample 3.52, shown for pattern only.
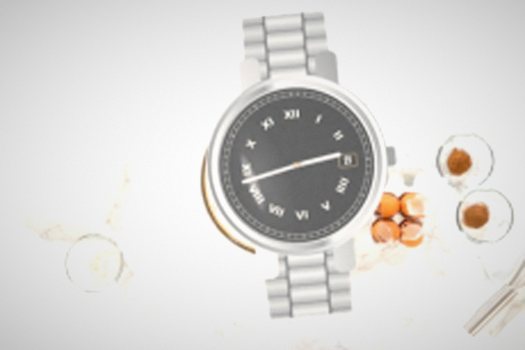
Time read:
2.43
